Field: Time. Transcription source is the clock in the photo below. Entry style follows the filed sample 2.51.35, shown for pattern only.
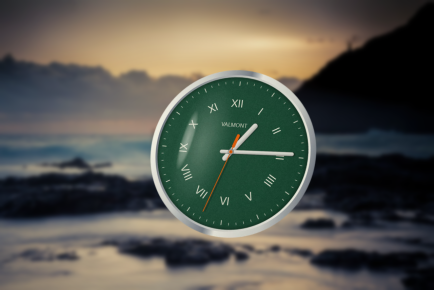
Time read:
1.14.33
